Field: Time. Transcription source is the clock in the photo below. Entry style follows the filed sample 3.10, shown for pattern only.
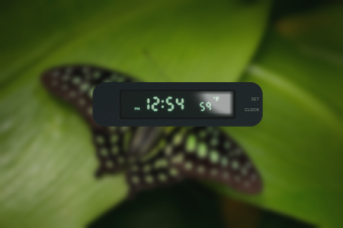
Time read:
12.54
